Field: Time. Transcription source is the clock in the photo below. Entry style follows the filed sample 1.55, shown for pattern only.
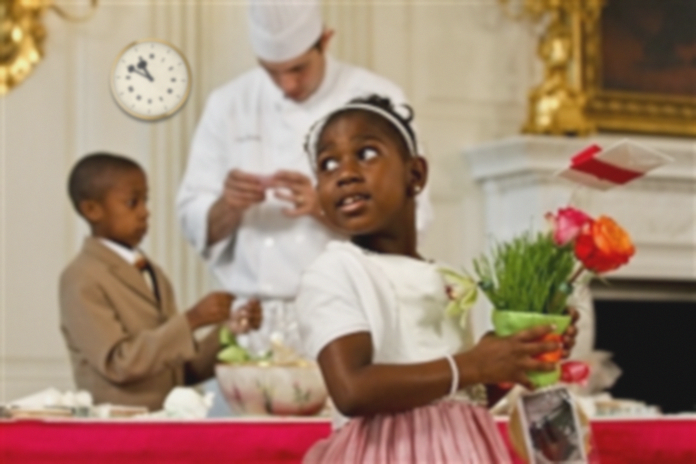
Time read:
10.49
